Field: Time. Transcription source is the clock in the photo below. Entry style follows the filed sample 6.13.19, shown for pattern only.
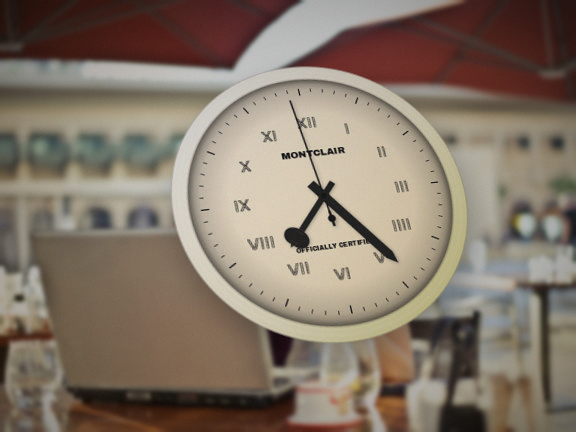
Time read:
7.23.59
